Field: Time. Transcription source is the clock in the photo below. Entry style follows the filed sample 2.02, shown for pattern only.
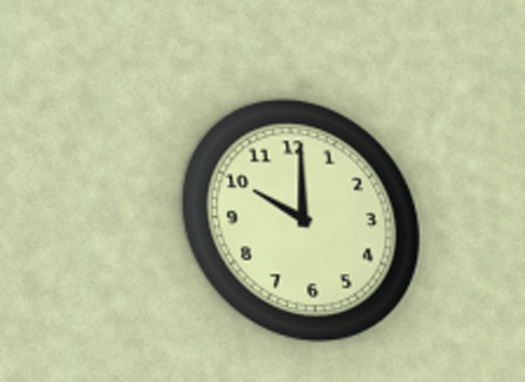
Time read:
10.01
